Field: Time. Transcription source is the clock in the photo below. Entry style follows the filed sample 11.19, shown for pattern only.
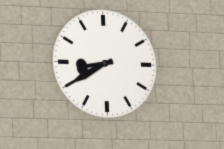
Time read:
8.40
